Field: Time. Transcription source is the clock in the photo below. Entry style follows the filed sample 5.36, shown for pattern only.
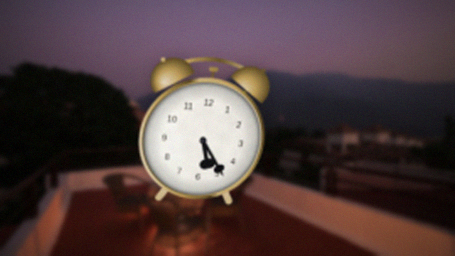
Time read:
5.24
